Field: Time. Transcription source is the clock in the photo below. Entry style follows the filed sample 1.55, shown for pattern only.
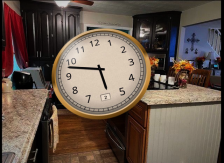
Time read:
5.48
